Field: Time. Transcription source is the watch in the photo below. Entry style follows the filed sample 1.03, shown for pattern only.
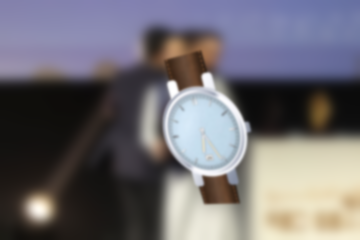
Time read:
6.26
